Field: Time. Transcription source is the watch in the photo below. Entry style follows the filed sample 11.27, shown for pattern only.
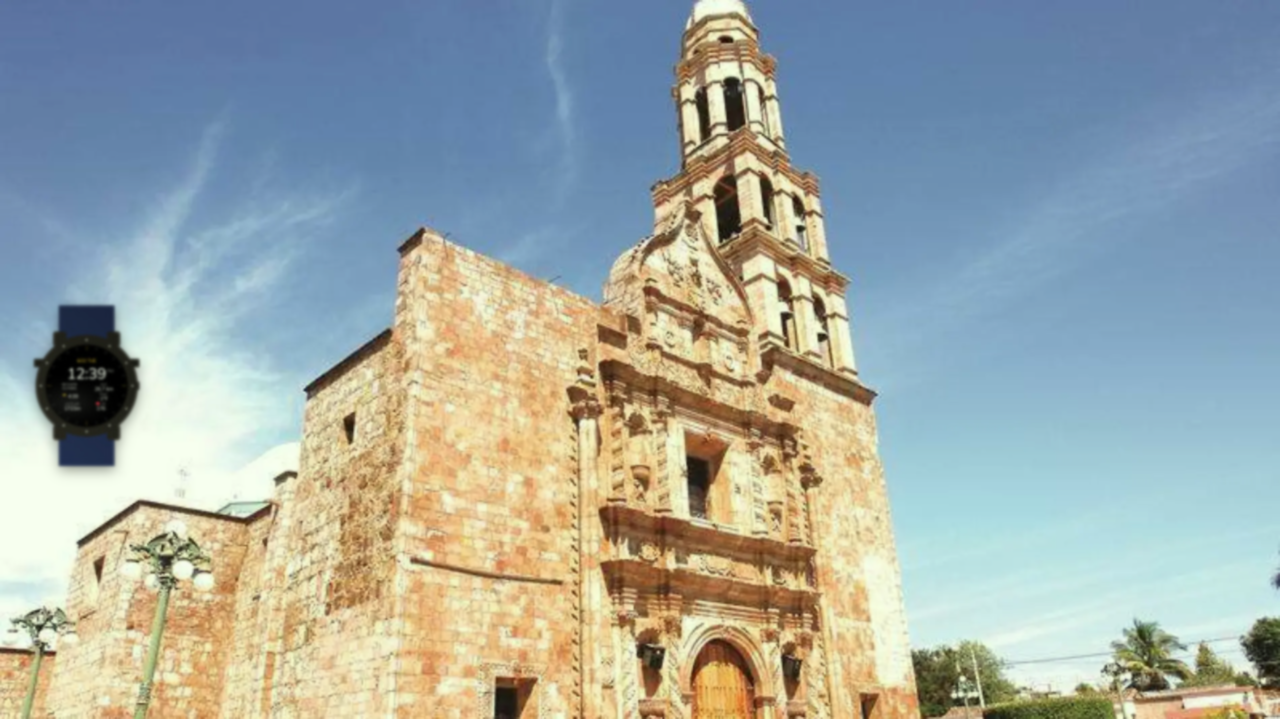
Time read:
12.39
